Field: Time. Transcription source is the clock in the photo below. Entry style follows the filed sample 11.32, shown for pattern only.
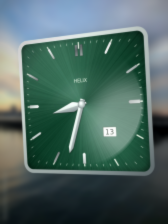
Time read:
8.33
